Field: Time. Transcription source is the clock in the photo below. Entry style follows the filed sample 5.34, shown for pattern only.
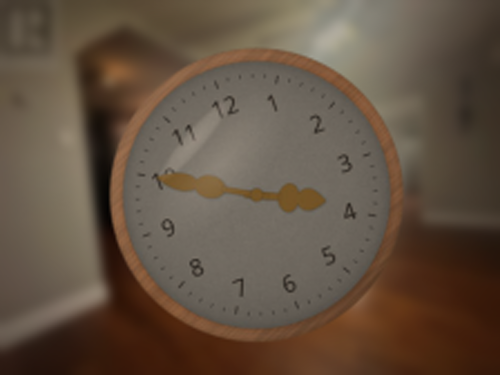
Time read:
3.50
